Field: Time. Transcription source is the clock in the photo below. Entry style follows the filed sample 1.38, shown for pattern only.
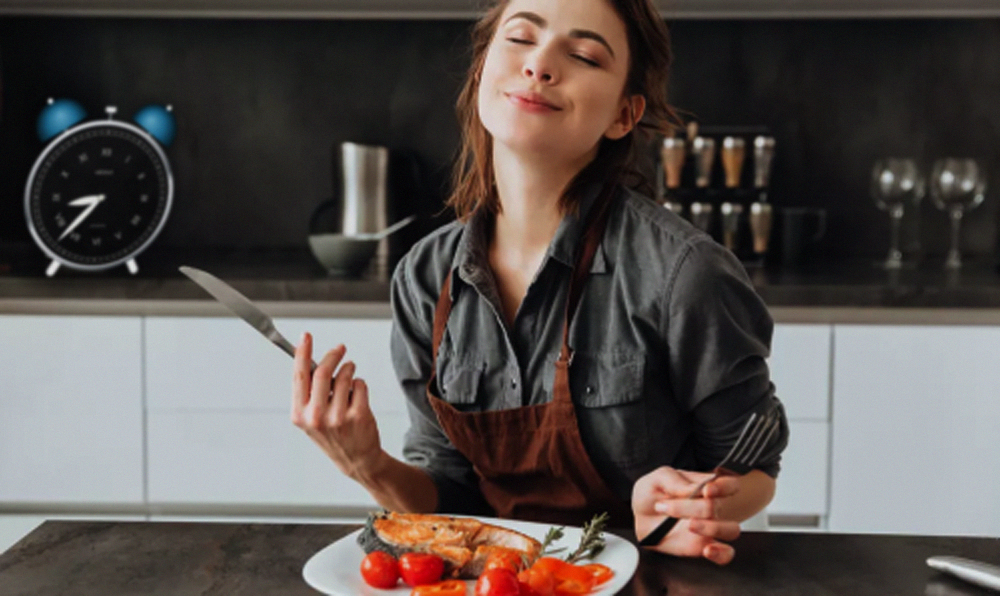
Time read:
8.37
